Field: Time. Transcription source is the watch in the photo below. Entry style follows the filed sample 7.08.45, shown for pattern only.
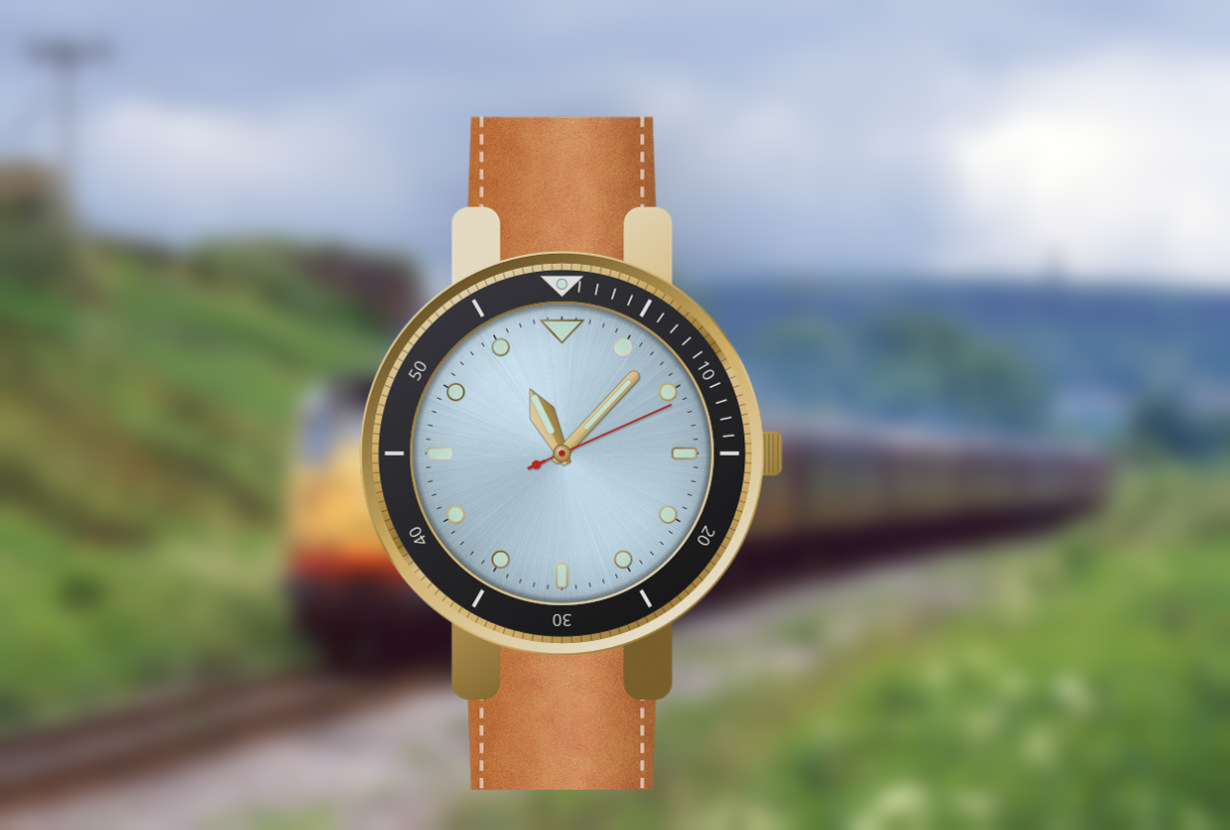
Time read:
11.07.11
